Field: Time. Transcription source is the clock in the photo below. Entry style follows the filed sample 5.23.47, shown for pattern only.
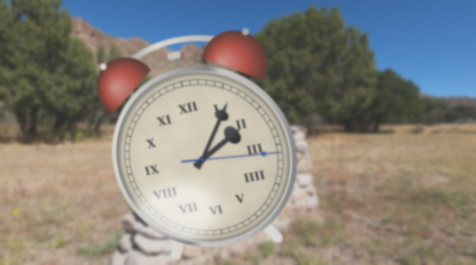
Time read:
2.06.16
